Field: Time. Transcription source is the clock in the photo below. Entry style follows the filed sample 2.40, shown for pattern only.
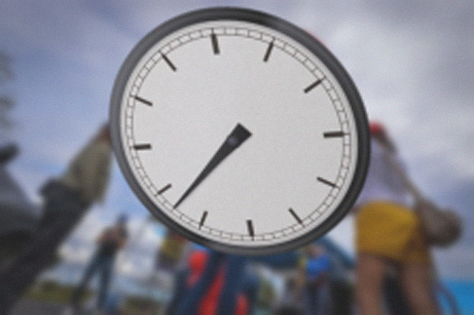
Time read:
7.38
